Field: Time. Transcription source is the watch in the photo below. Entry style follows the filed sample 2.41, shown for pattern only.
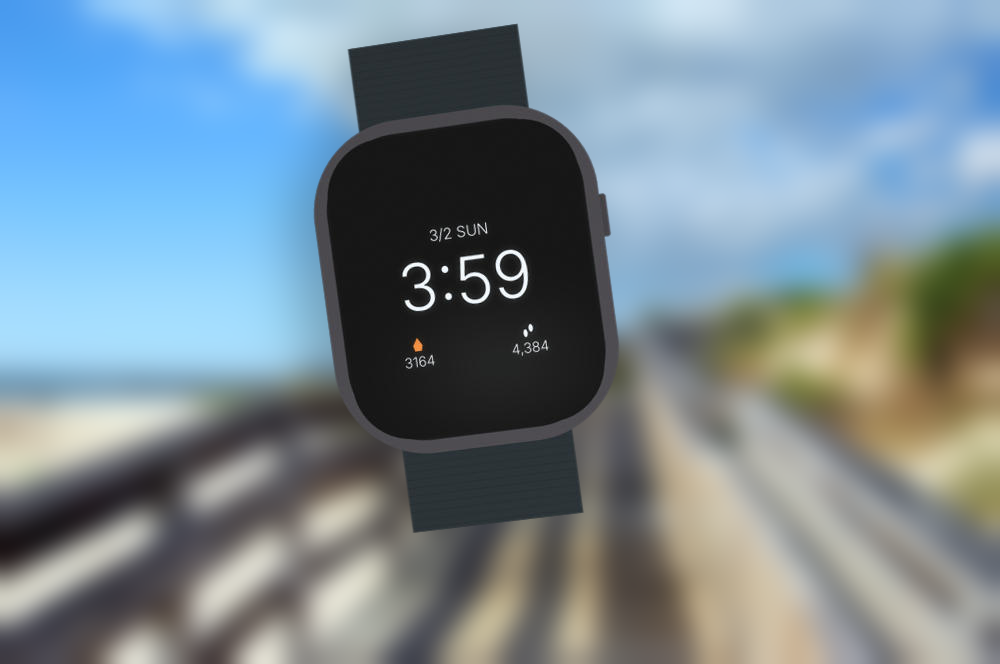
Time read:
3.59
